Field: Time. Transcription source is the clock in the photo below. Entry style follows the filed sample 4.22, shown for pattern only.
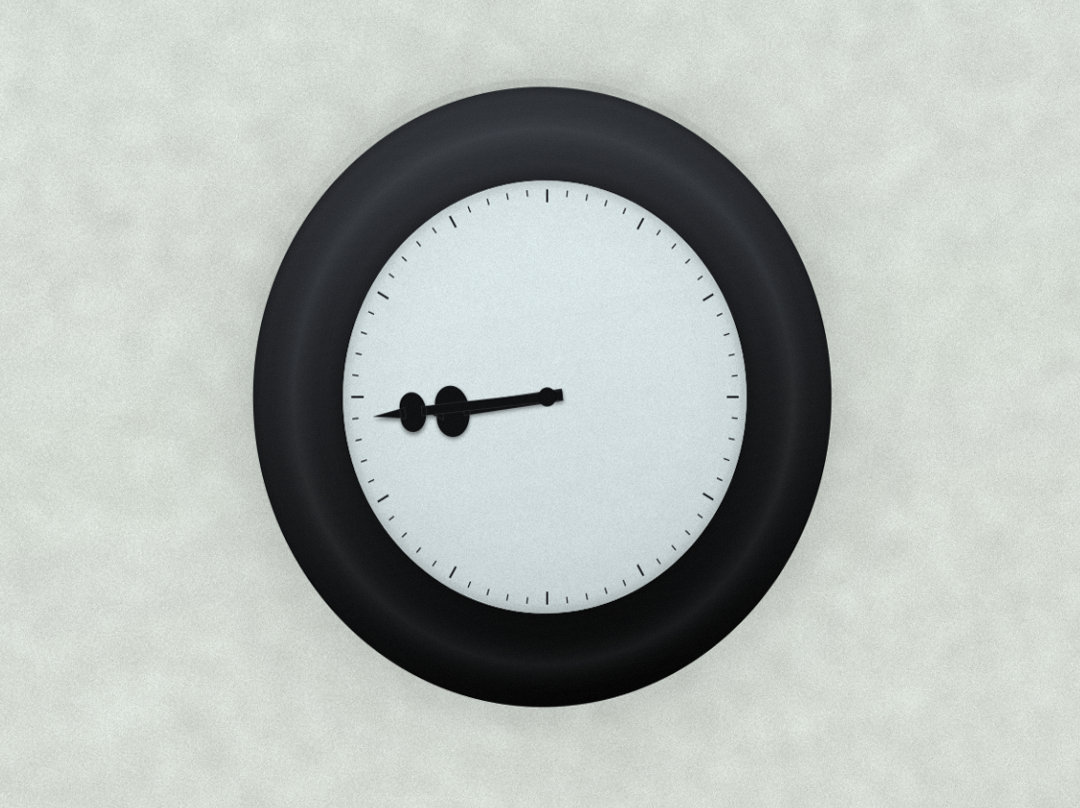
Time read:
8.44
